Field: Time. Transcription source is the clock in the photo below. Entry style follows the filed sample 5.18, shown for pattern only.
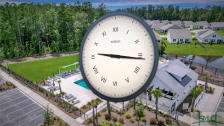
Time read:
9.16
